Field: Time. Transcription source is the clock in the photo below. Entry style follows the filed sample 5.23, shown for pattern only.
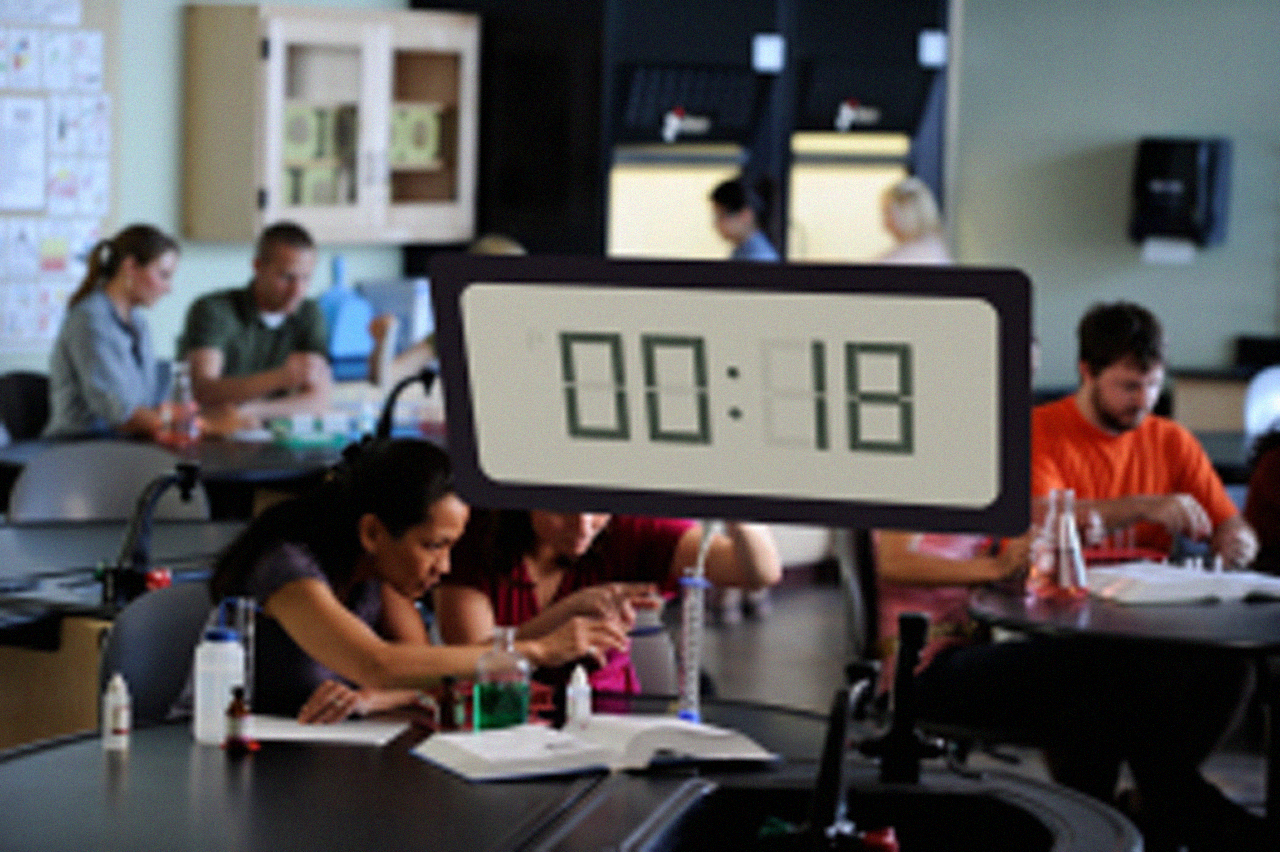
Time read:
0.18
